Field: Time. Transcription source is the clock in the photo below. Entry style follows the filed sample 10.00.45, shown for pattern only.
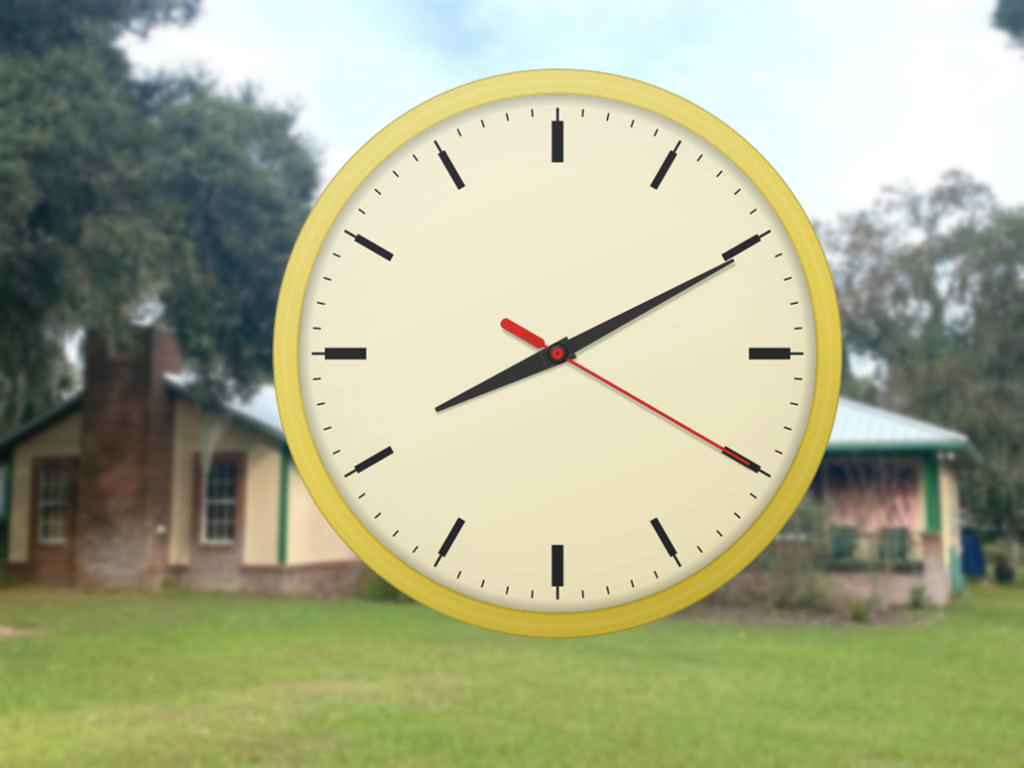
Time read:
8.10.20
